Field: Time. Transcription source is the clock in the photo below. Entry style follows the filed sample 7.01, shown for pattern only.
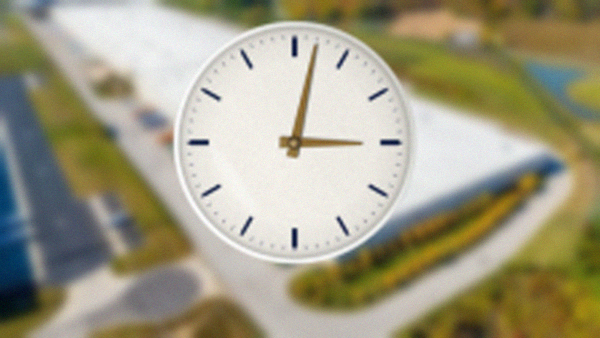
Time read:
3.02
